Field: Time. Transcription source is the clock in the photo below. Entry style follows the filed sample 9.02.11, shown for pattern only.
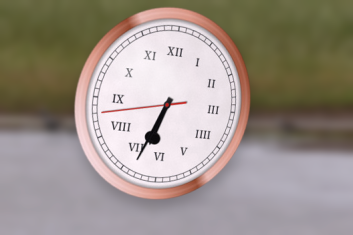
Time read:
6.33.43
